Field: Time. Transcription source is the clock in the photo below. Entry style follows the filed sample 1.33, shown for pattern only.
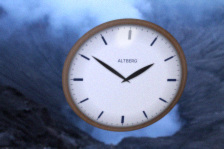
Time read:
1.51
